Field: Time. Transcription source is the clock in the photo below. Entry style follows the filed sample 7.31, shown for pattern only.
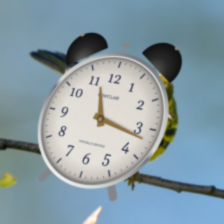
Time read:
11.17
